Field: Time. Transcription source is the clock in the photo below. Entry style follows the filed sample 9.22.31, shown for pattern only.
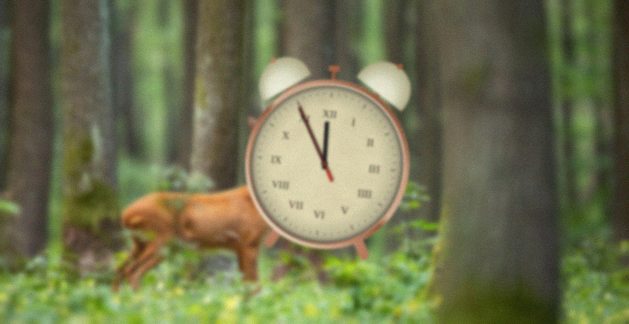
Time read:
11.54.55
